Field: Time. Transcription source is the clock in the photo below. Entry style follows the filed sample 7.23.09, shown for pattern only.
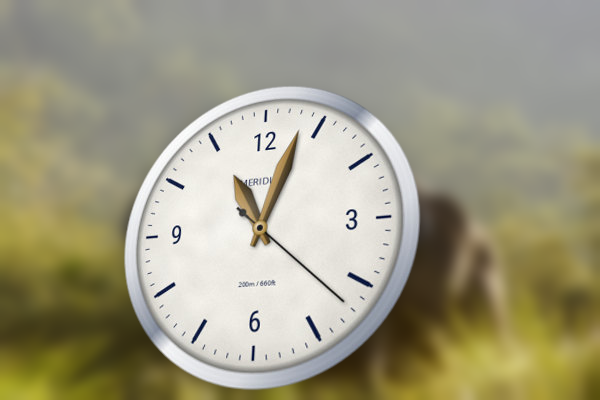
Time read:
11.03.22
